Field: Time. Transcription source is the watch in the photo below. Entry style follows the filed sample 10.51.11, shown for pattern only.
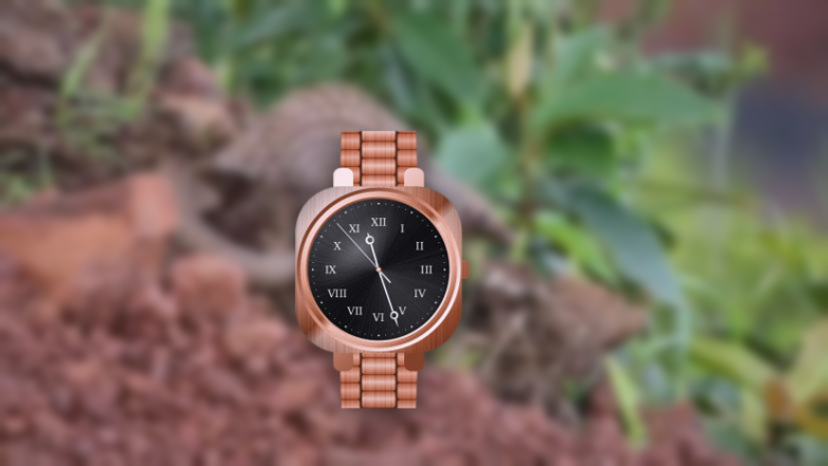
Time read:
11.26.53
